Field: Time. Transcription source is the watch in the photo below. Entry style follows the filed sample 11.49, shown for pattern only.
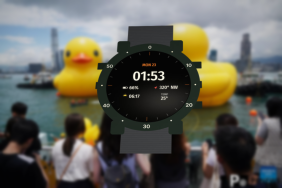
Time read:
1.53
